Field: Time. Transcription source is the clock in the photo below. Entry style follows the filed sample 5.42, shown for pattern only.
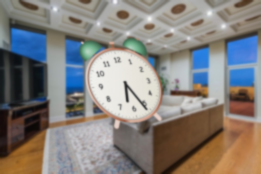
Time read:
6.26
